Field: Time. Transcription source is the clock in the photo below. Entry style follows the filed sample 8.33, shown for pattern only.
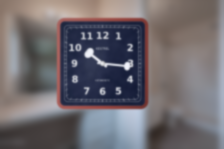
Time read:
10.16
